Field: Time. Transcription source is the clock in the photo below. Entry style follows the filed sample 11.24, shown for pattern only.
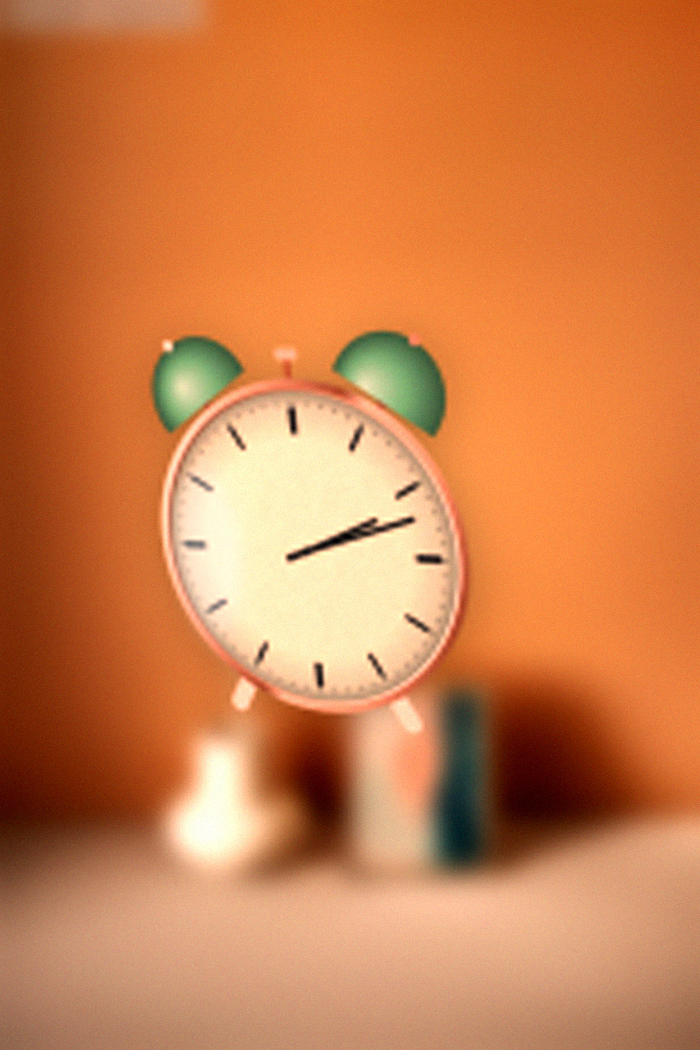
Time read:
2.12
